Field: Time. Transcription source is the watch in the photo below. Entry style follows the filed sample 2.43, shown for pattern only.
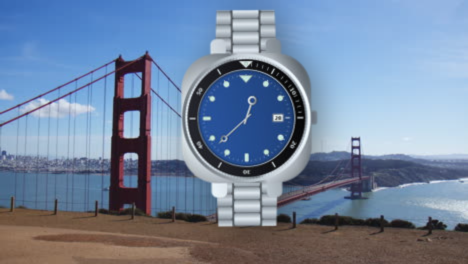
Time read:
12.38
